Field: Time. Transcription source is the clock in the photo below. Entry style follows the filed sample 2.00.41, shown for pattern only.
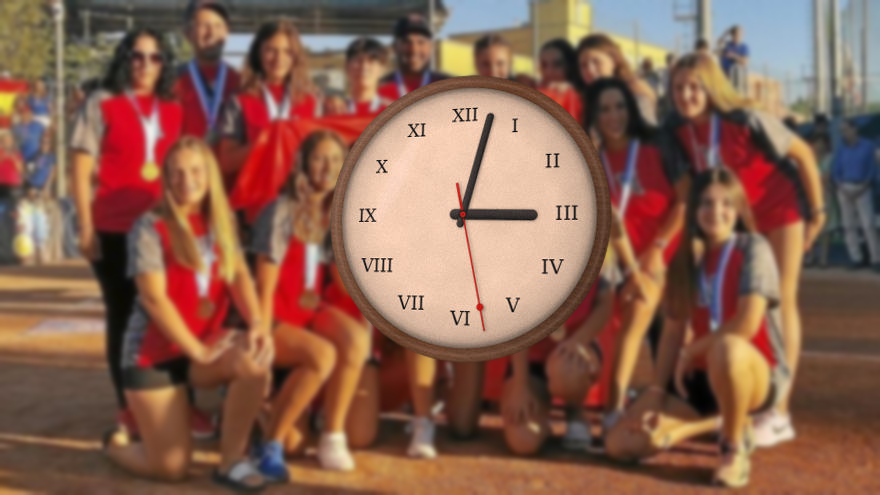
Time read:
3.02.28
